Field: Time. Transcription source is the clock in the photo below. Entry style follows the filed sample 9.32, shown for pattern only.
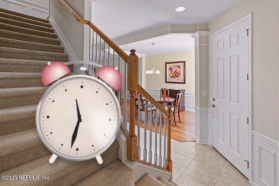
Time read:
11.32
